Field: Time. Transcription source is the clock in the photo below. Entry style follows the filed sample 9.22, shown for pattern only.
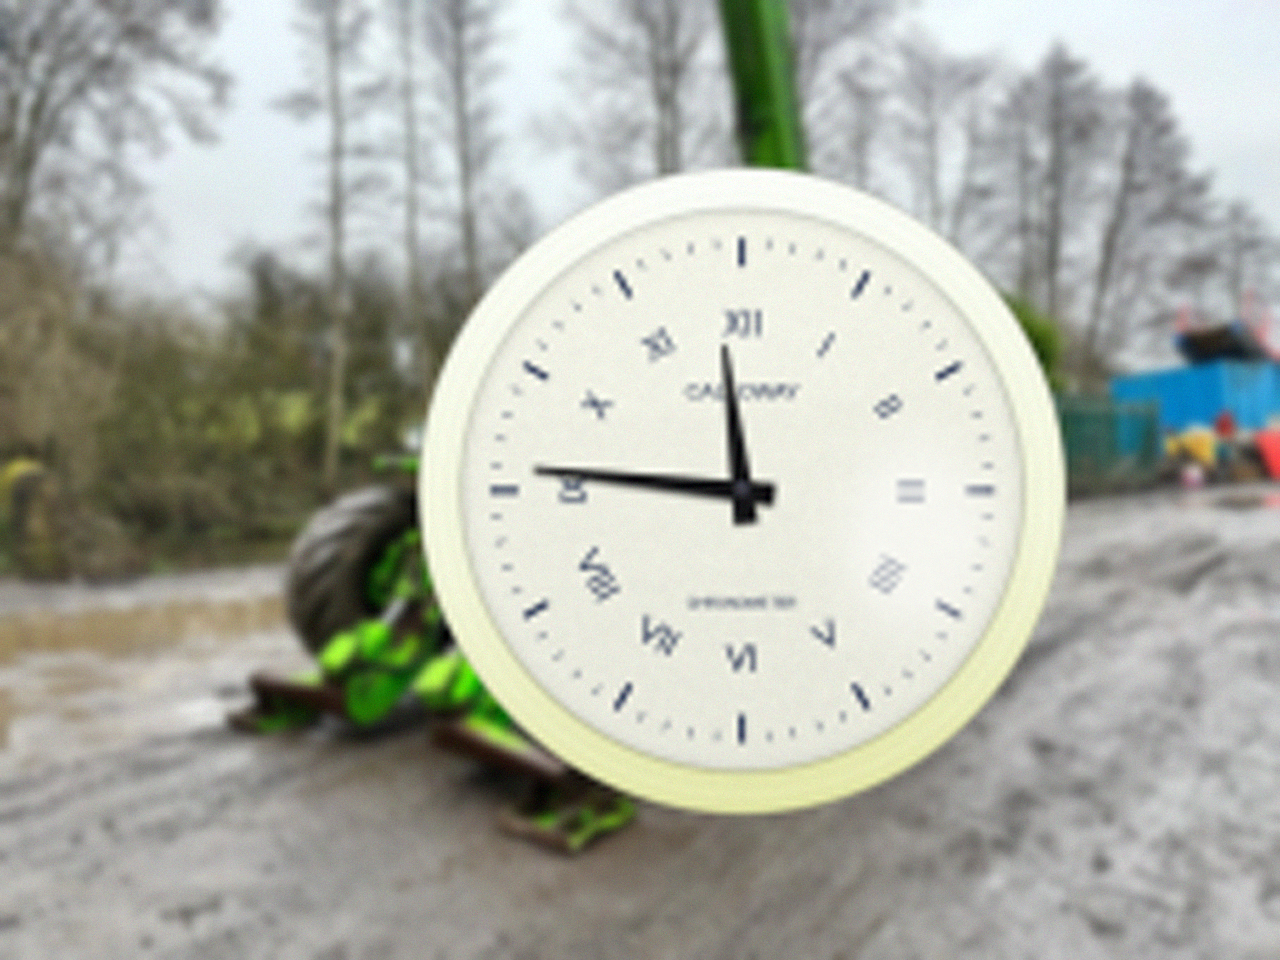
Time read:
11.46
